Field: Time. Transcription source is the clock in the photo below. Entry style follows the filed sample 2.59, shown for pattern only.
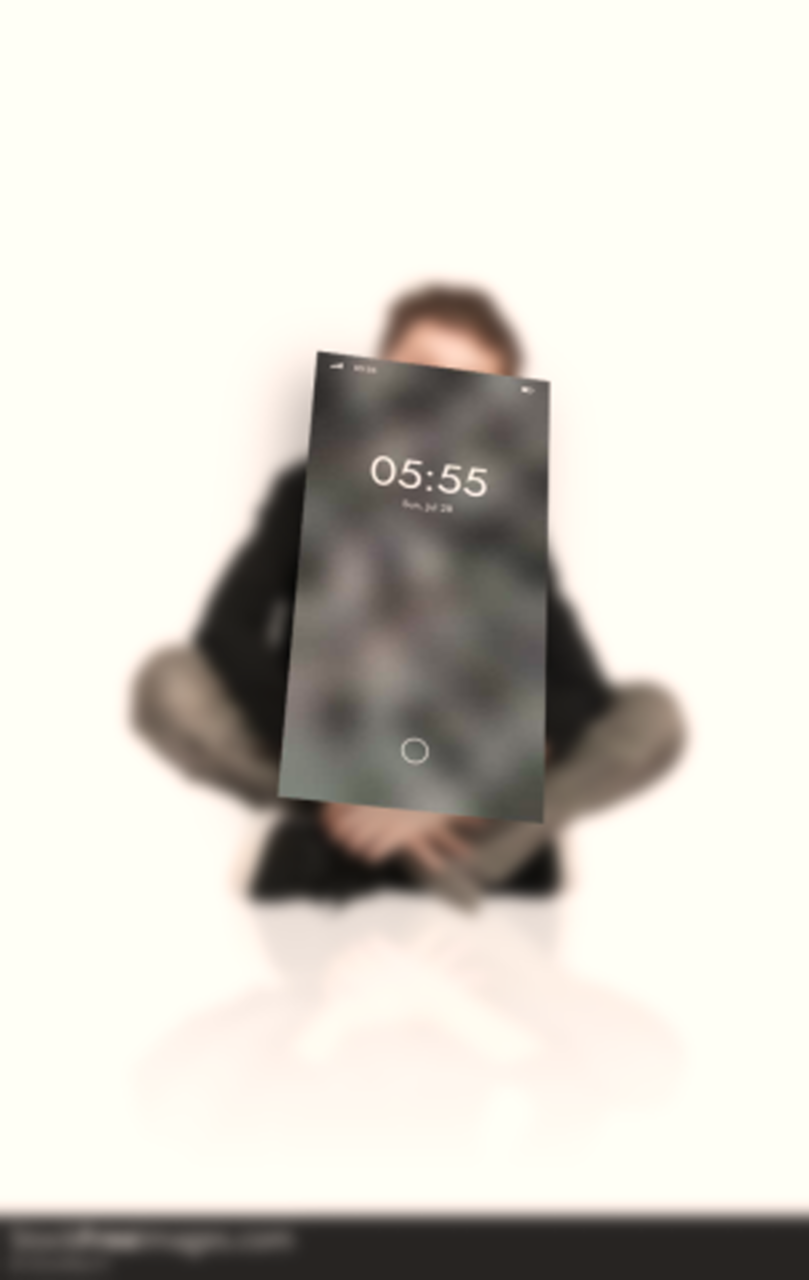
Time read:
5.55
